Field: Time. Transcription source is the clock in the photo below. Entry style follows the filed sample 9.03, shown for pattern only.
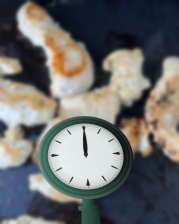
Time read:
12.00
